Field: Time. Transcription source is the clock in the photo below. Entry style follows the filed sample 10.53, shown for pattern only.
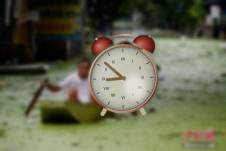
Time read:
8.52
